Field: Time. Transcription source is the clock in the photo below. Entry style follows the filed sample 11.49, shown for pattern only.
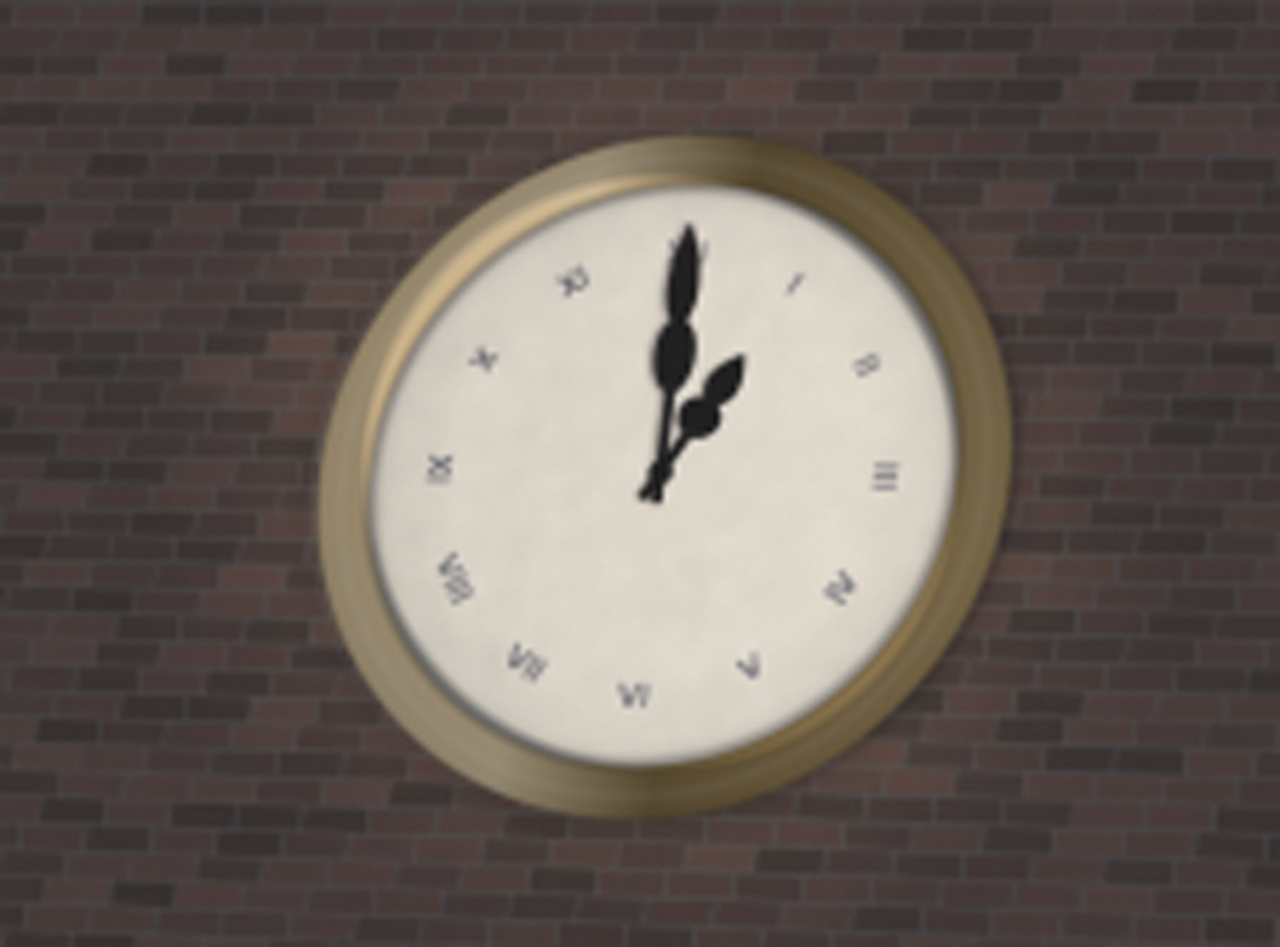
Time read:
1.00
